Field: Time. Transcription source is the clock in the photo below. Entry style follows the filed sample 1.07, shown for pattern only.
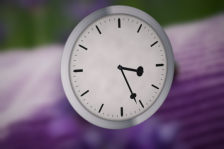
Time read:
3.26
